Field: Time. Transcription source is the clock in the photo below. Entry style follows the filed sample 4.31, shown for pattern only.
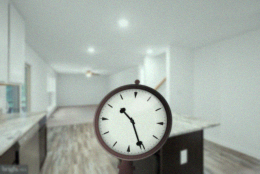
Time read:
10.26
